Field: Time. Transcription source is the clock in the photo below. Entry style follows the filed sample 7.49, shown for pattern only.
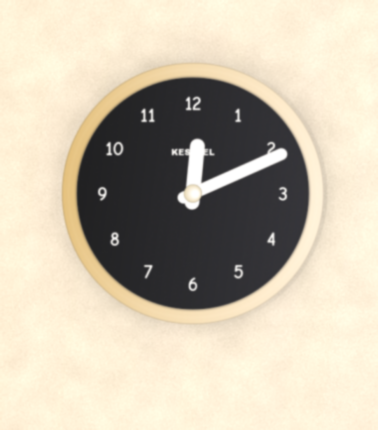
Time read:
12.11
